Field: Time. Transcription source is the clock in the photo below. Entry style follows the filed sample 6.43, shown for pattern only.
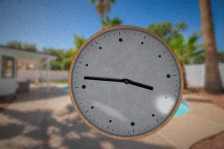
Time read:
3.47
